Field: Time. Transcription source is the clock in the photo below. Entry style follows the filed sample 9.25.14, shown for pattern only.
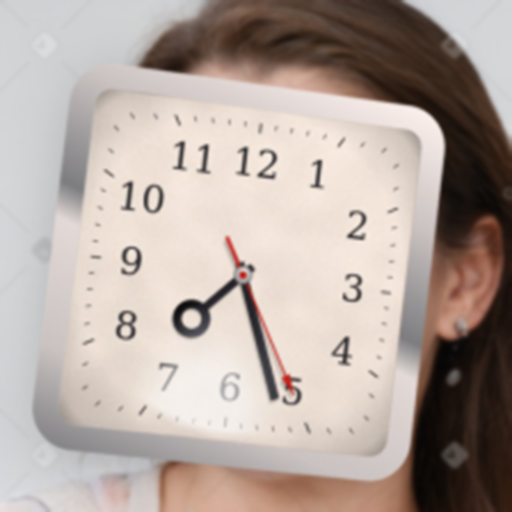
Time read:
7.26.25
